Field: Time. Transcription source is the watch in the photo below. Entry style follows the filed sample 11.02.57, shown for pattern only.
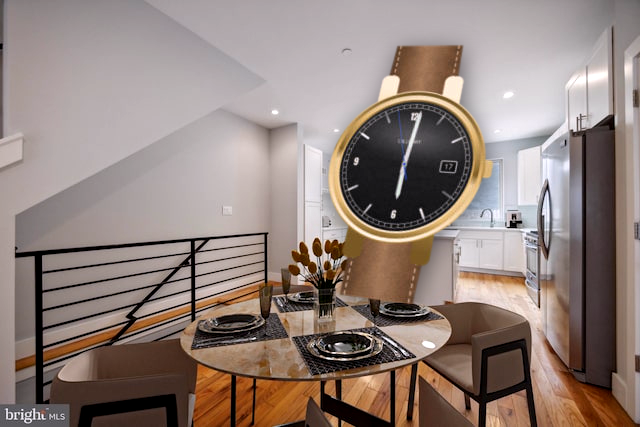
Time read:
6.00.57
